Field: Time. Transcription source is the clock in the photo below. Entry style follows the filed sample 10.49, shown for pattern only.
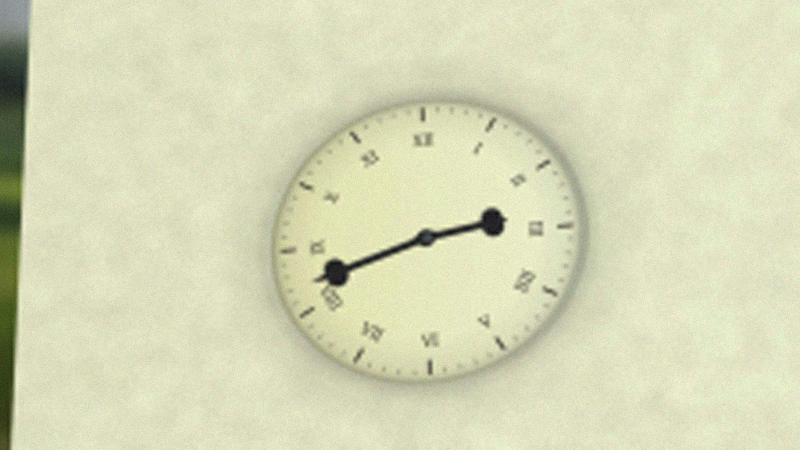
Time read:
2.42
